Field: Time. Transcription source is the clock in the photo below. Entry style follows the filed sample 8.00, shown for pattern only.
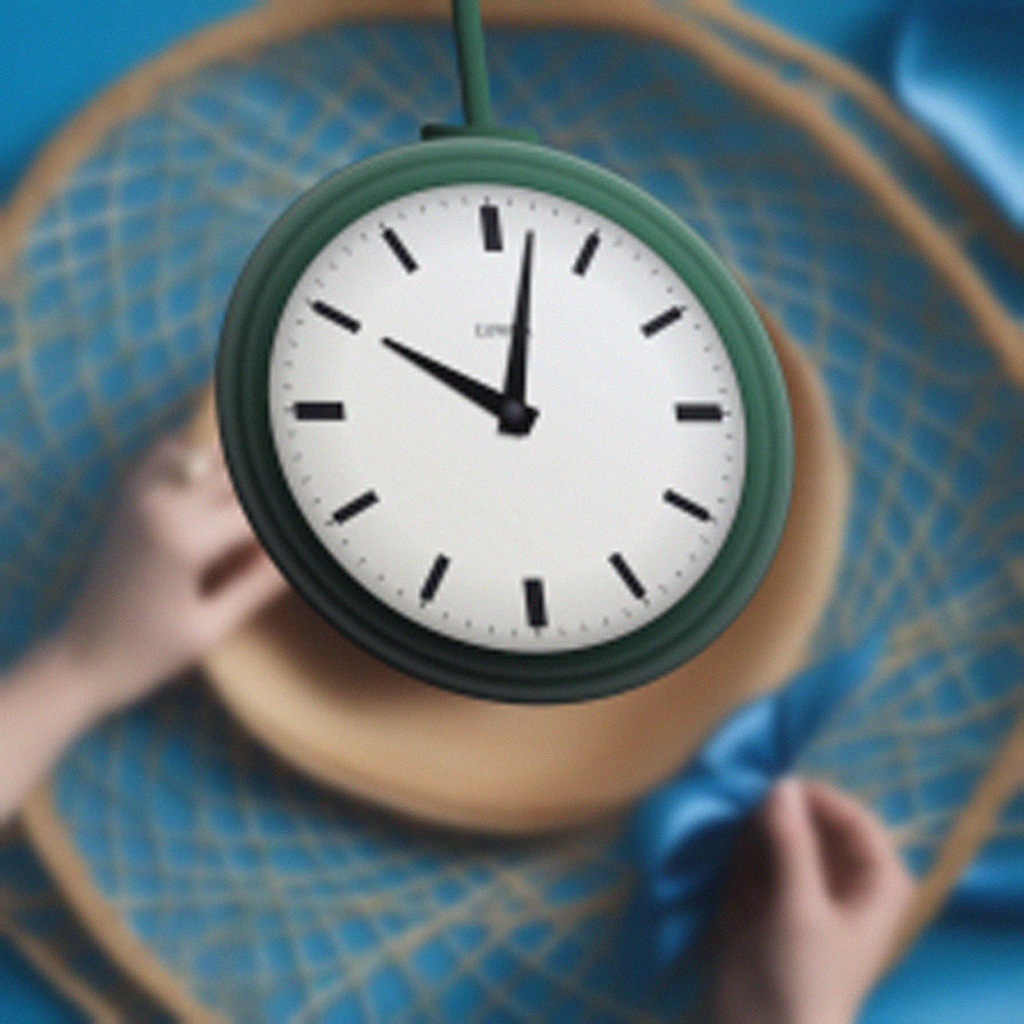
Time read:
10.02
